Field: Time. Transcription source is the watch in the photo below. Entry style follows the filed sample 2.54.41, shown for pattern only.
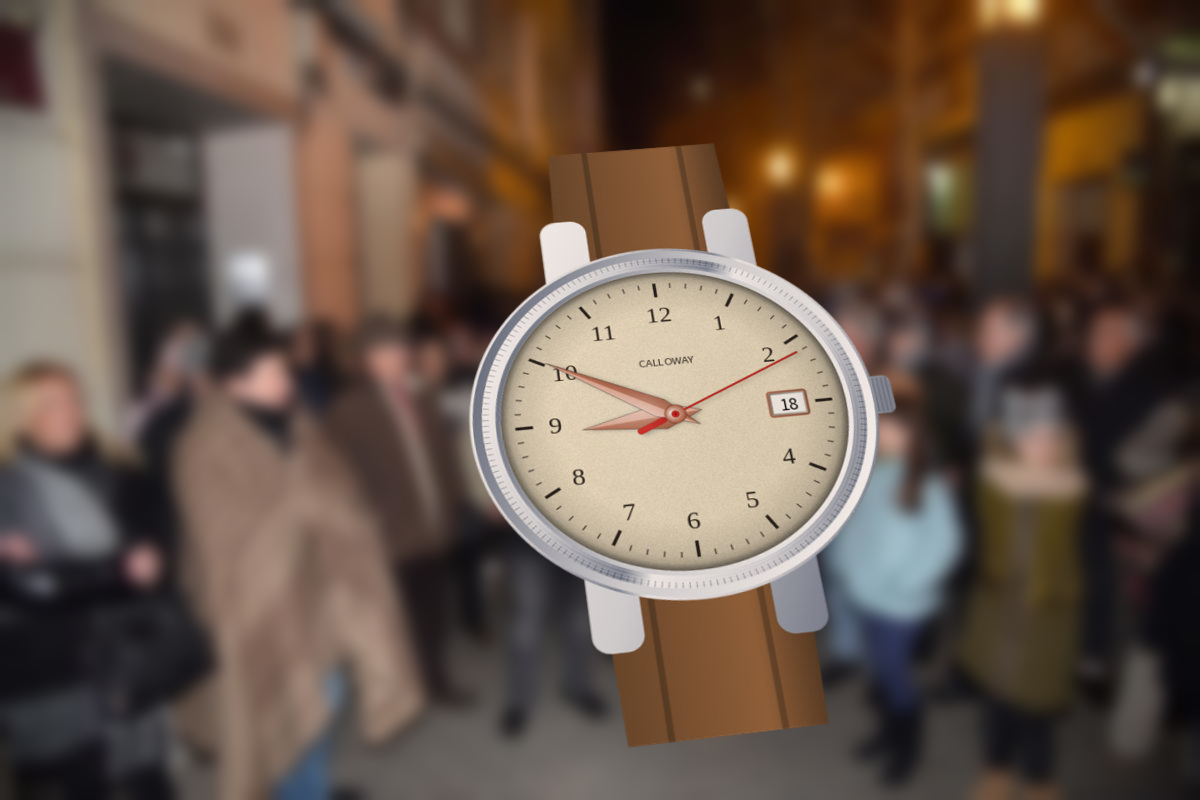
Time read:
8.50.11
